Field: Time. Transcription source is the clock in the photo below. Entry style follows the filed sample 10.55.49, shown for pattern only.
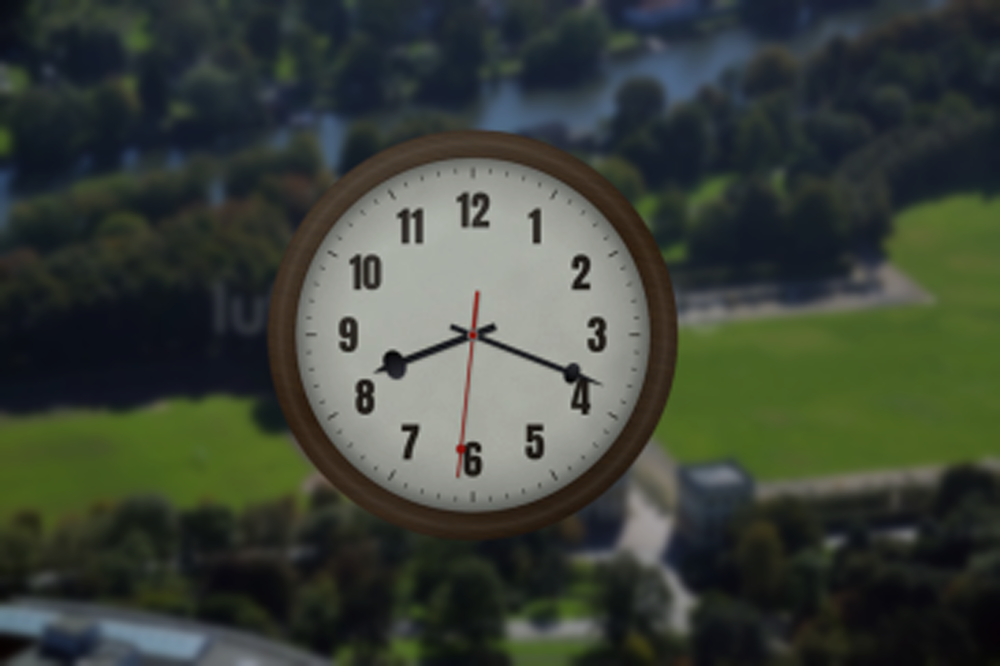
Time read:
8.18.31
